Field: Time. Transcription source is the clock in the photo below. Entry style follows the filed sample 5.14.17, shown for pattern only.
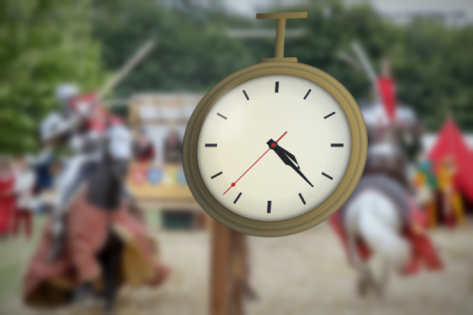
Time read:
4.22.37
